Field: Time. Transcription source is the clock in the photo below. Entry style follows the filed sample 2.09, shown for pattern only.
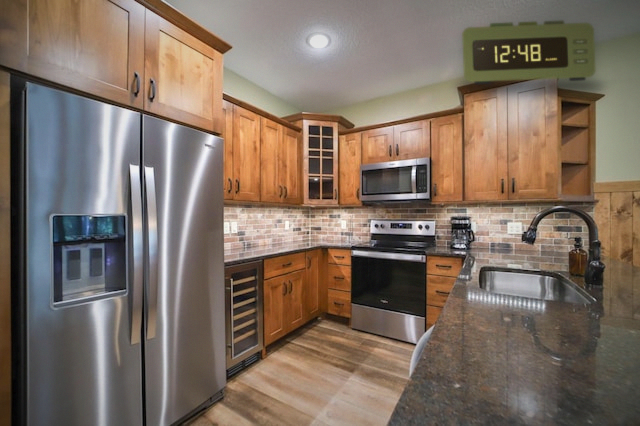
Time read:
12.48
